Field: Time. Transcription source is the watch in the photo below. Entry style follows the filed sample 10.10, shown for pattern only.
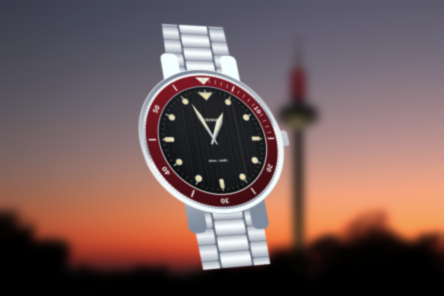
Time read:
12.56
